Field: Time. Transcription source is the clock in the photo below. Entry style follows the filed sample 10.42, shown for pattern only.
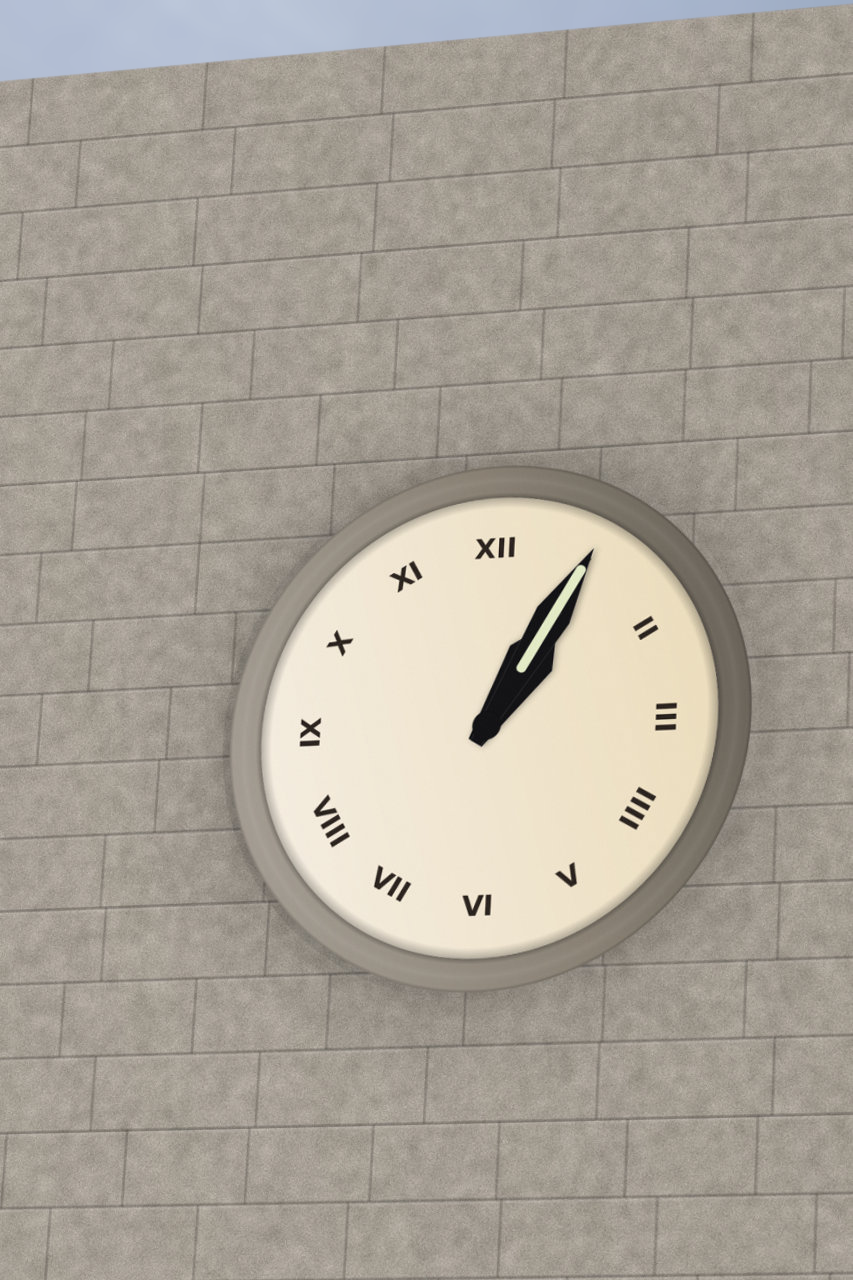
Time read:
1.05
